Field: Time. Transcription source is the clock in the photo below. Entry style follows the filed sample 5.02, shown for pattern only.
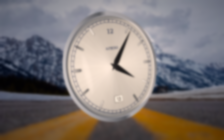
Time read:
4.06
